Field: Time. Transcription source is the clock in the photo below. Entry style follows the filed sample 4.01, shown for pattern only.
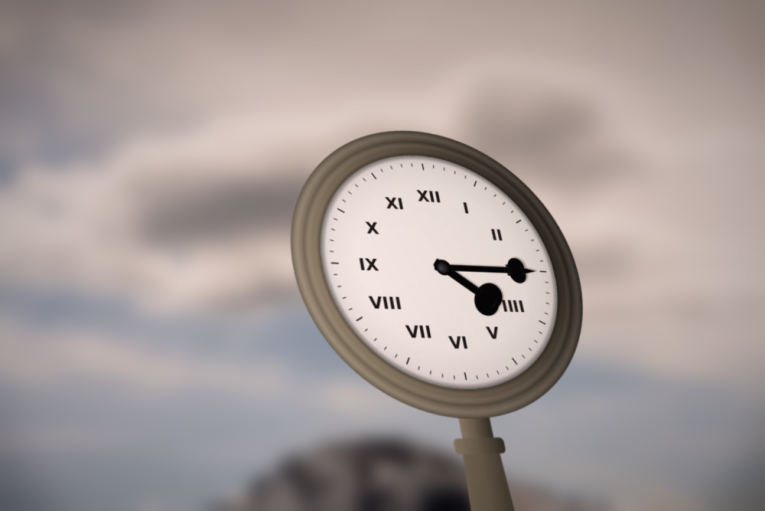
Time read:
4.15
